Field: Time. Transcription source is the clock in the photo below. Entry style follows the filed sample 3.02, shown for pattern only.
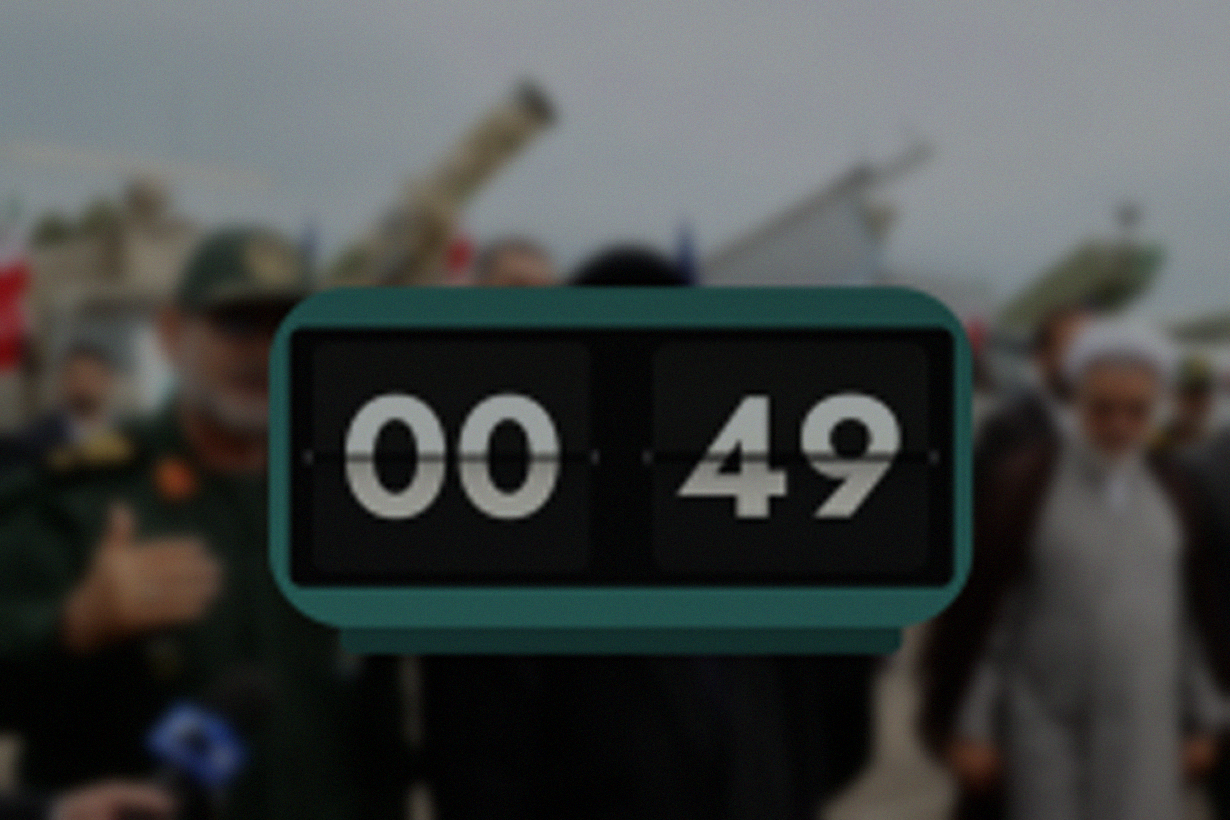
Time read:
0.49
